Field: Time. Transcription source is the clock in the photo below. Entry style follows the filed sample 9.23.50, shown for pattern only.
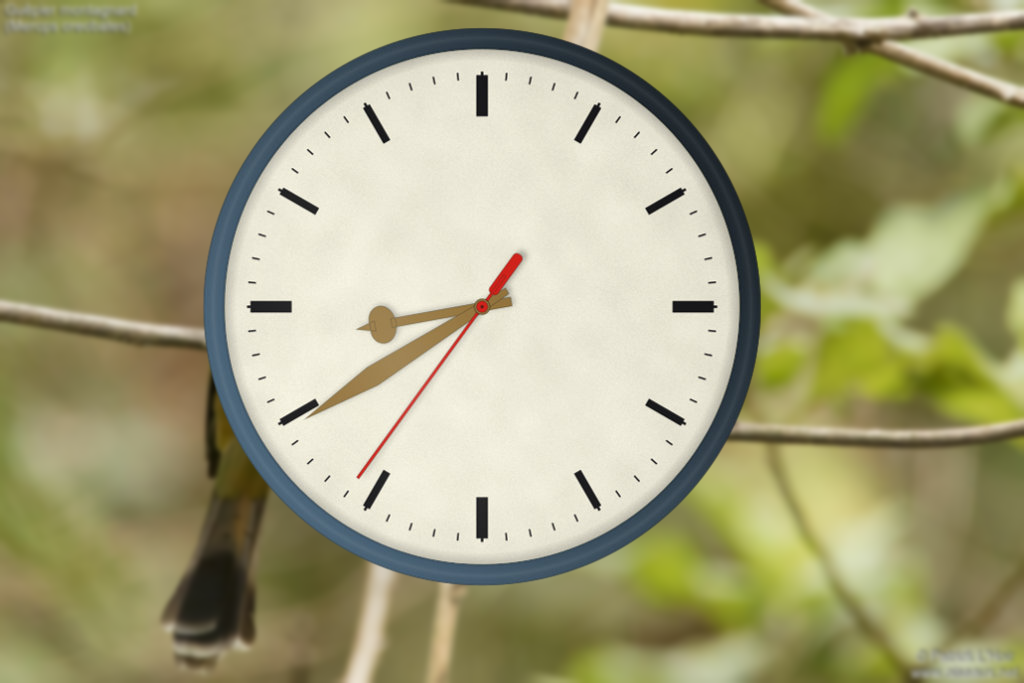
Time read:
8.39.36
